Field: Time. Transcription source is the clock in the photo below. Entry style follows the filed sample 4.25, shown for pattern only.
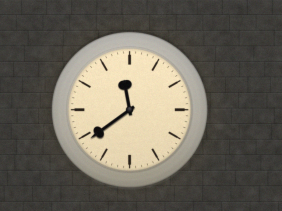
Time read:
11.39
